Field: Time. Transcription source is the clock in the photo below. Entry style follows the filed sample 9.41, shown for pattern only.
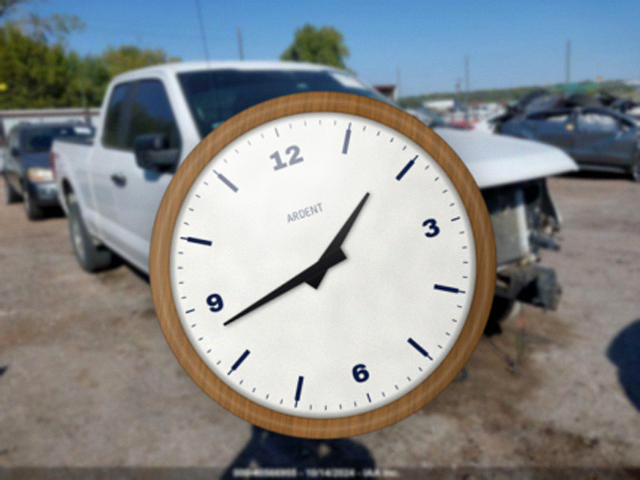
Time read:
1.43
